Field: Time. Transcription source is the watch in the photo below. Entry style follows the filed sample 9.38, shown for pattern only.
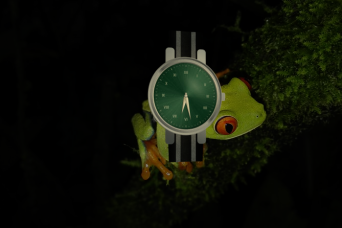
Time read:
6.28
